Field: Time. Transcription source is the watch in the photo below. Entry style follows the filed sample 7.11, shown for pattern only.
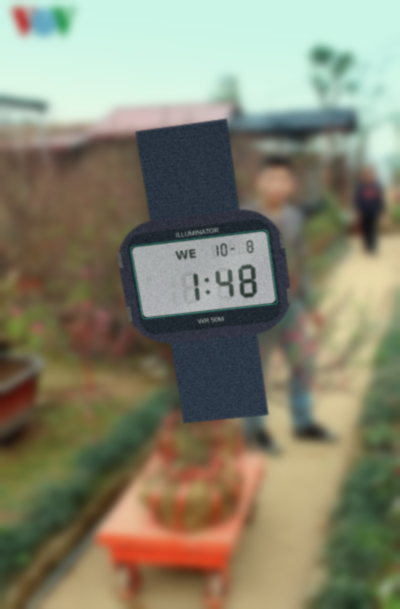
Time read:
1.48
